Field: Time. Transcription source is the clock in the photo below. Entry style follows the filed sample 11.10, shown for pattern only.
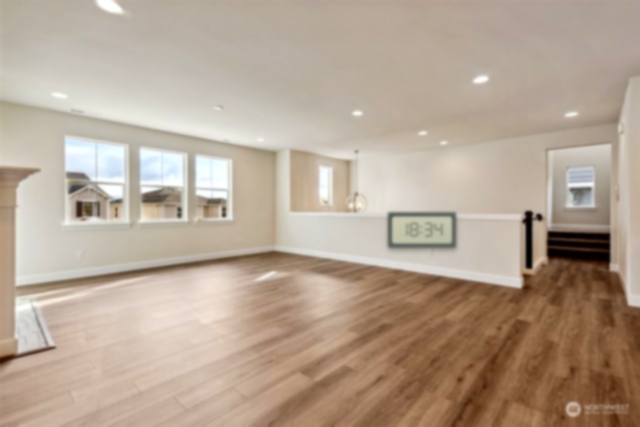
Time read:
18.34
